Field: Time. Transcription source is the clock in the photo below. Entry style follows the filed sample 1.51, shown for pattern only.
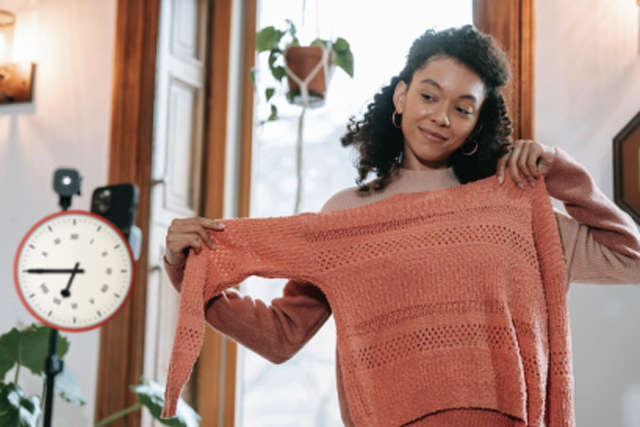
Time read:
6.45
